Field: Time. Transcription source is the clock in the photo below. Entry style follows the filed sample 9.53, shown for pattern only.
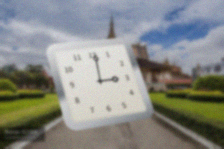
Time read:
3.01
